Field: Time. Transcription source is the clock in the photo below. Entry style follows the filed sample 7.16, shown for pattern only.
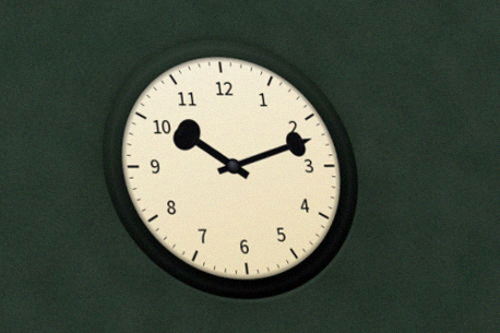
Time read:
10.12
